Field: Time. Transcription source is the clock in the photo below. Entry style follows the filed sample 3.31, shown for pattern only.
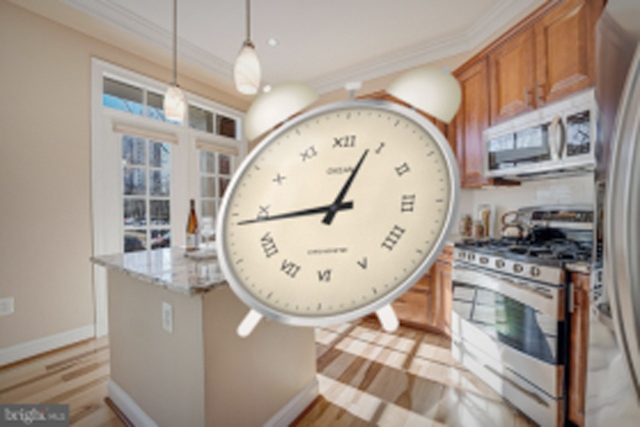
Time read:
12.44
